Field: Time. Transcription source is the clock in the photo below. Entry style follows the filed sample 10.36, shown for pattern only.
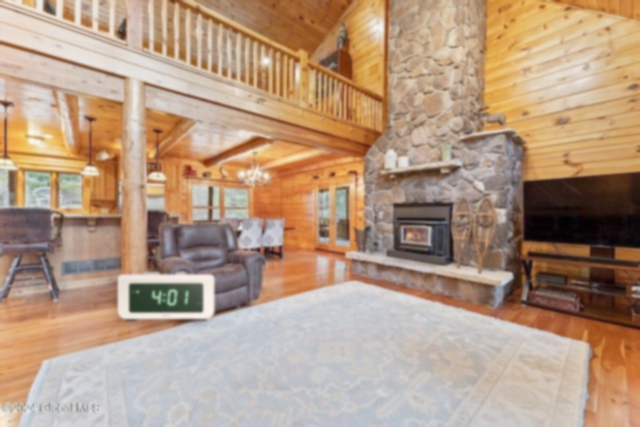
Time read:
4.01
